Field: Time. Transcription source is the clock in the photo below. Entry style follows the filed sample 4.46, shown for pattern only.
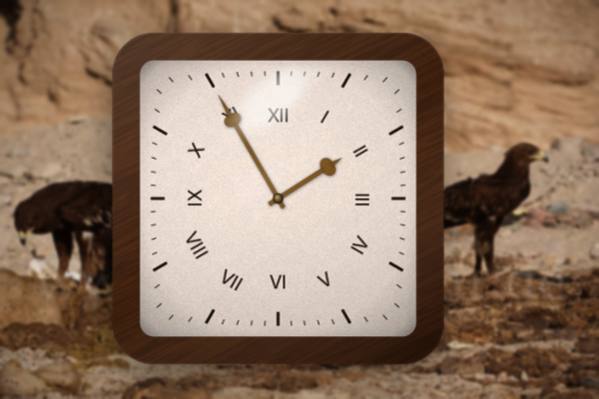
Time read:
1.55
